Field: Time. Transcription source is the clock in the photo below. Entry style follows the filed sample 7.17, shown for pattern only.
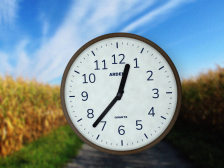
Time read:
12.37
